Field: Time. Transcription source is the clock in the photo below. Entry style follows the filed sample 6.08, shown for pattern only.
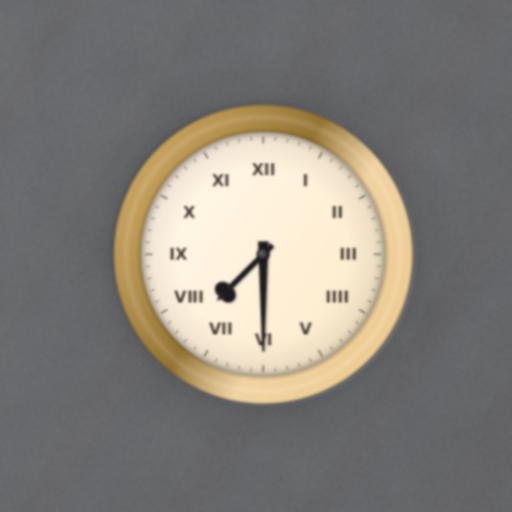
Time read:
7.30
